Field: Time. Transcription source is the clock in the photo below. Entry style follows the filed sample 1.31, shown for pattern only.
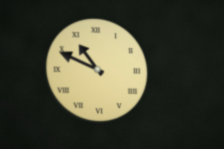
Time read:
10.49
